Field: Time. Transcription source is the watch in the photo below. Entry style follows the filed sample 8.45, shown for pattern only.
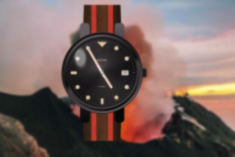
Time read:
4.55
